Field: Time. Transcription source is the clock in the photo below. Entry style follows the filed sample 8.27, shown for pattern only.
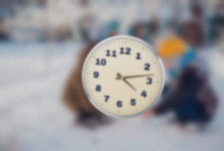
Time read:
4.13
